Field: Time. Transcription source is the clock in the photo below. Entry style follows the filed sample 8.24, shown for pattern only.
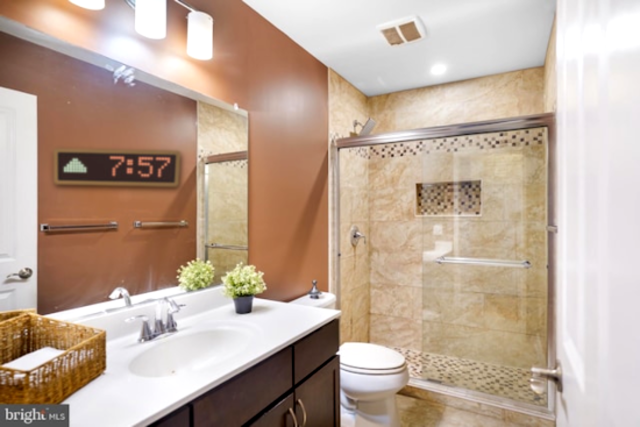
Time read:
7.57
